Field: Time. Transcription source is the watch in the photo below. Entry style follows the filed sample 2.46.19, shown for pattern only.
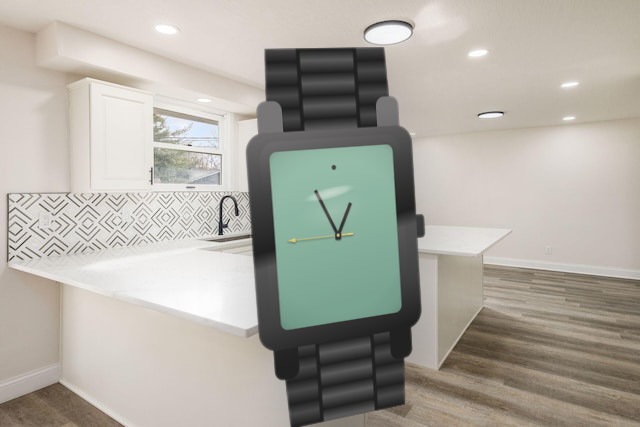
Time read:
12.55.45
